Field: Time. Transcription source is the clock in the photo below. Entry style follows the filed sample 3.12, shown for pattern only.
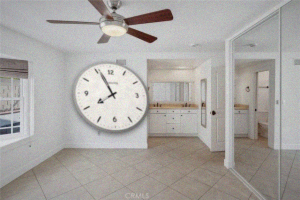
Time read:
7.56
